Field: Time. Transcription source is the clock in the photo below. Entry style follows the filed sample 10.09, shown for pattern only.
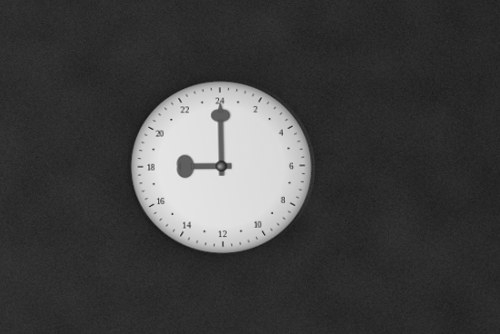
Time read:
18.00
